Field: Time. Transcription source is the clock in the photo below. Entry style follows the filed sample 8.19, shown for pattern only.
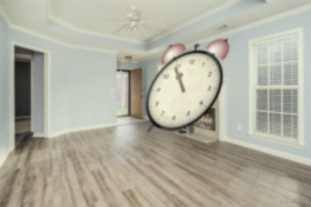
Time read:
10.54
